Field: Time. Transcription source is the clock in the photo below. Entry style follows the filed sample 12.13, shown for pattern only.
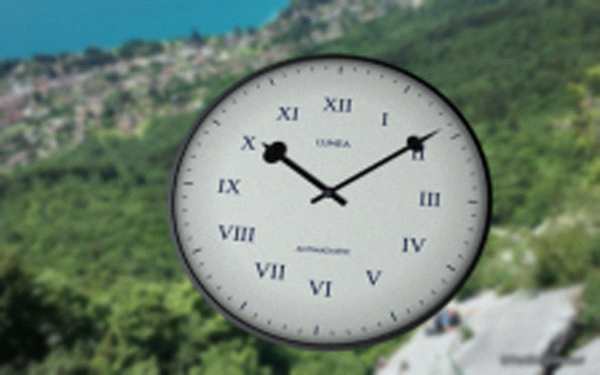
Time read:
10.09
